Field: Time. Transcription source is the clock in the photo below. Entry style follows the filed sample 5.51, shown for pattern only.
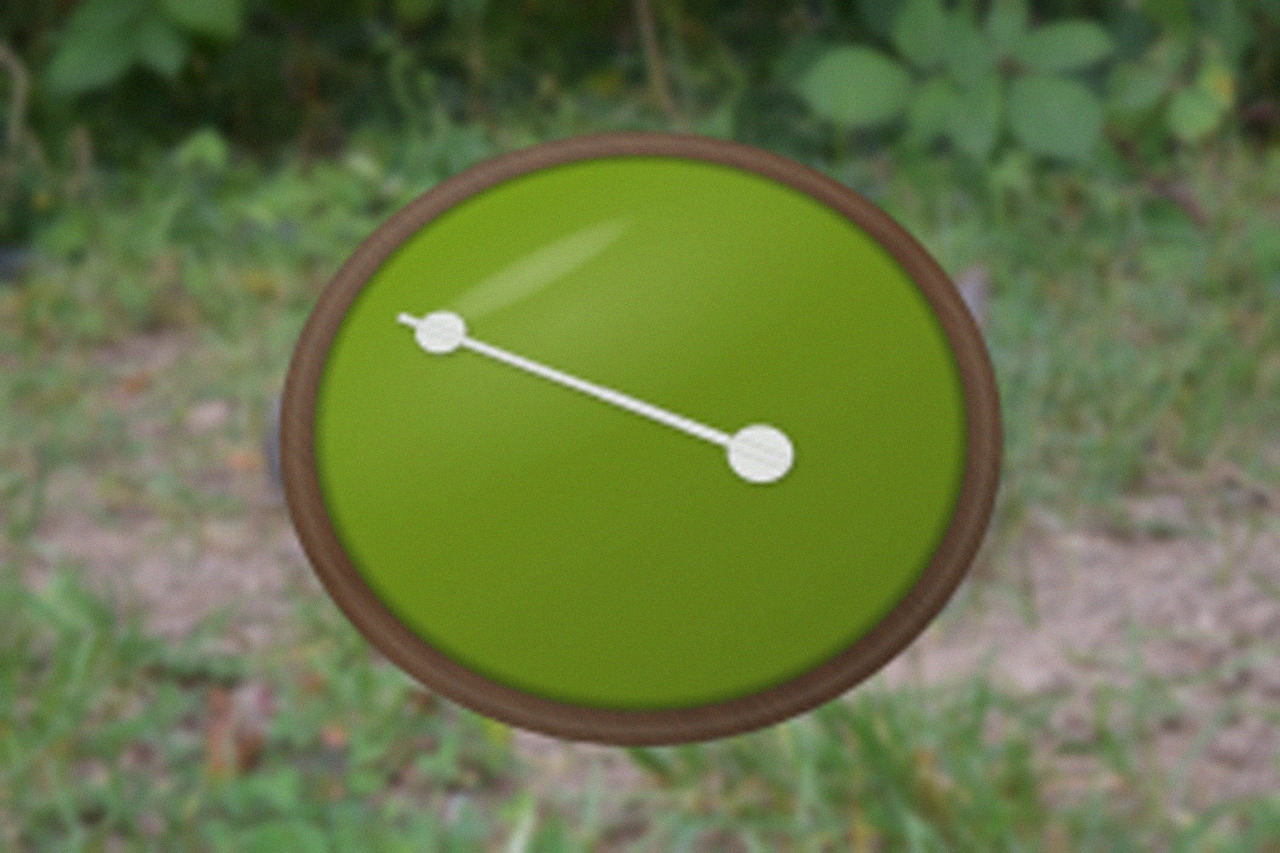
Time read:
3.49
